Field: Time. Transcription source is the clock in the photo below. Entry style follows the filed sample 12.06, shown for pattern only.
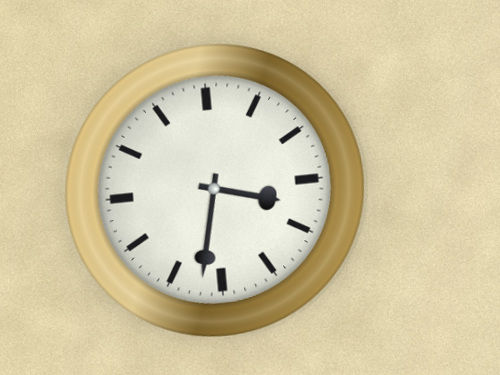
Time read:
3.32
